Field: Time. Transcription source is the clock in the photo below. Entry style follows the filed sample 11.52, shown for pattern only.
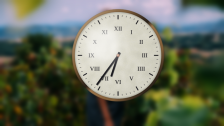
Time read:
6.36
